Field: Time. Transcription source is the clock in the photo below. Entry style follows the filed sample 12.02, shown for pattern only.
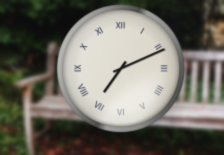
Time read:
7.11
